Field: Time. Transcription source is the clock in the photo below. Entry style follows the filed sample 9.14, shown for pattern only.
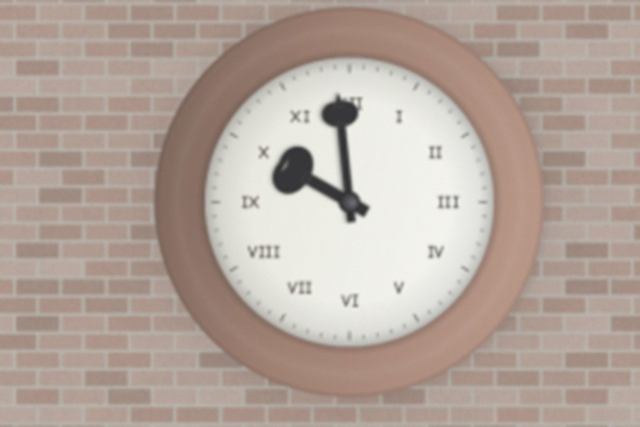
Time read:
9.59
